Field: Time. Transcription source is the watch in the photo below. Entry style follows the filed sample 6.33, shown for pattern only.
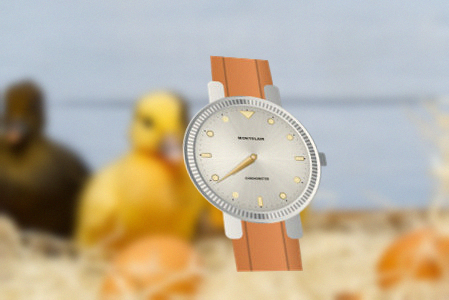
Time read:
7.39
